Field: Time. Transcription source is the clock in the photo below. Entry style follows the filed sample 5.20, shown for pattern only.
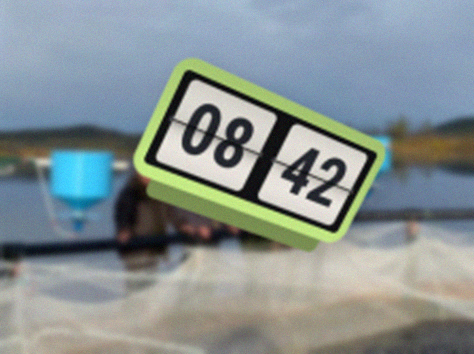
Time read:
8.42
